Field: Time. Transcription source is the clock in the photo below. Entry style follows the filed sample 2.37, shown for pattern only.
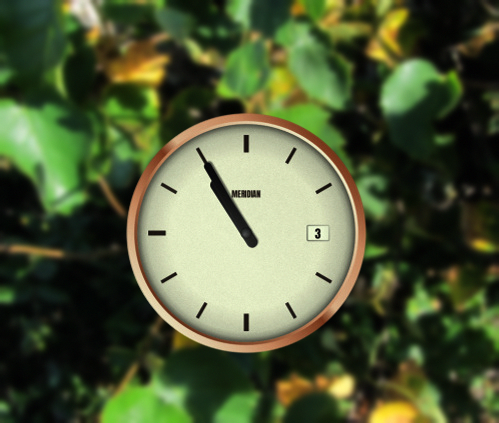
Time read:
10.55
